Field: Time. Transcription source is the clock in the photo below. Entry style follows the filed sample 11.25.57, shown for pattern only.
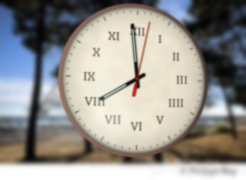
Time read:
7.59.02
